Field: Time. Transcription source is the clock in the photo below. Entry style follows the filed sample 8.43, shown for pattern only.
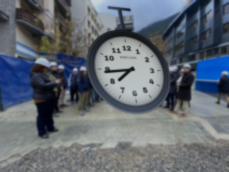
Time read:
7.44
